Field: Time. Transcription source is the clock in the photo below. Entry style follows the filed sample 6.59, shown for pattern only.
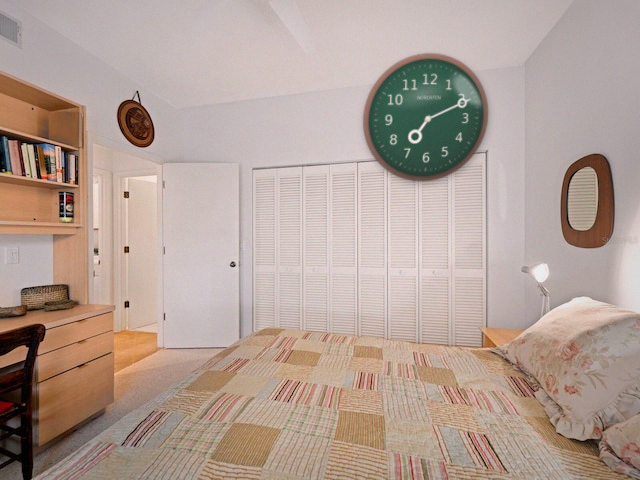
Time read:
7.11
